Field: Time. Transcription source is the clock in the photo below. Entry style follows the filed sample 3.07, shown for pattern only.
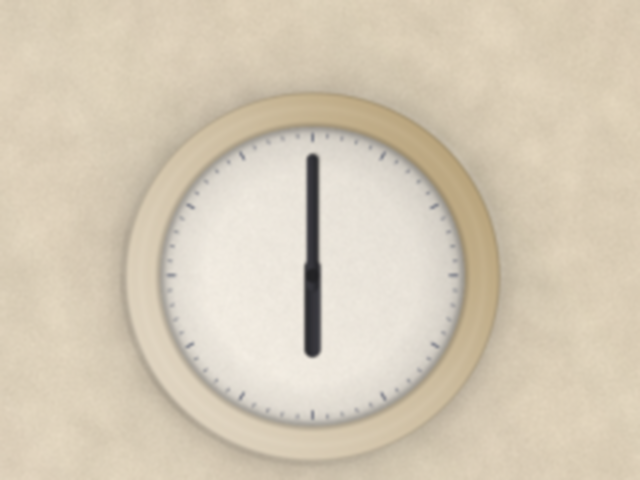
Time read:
6.00
